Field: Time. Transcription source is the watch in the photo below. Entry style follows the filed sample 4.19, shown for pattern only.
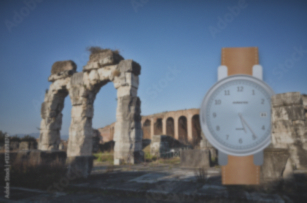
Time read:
5.24
